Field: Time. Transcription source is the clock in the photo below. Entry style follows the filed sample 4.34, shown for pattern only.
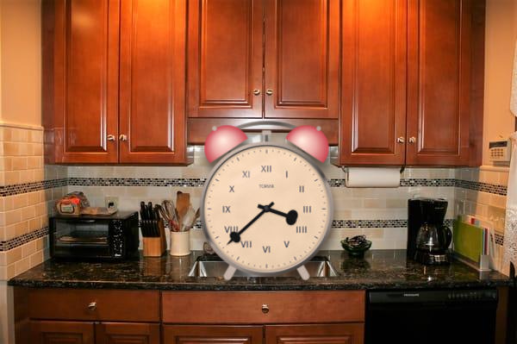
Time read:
3.38
